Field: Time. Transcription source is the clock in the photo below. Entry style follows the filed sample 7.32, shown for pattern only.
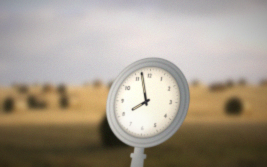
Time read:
7.57
